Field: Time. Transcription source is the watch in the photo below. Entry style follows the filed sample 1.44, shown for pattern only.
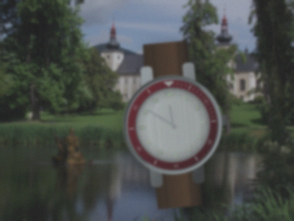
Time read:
11.51
